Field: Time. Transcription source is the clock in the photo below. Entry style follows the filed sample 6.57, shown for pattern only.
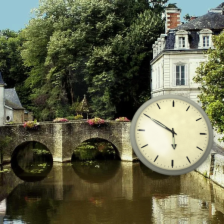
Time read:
5.50
